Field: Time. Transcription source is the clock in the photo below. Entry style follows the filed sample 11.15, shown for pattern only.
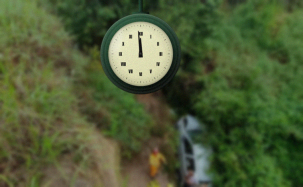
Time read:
11.59
